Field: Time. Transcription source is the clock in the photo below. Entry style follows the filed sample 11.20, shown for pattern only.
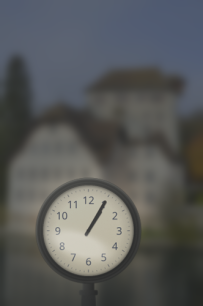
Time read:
1.05
